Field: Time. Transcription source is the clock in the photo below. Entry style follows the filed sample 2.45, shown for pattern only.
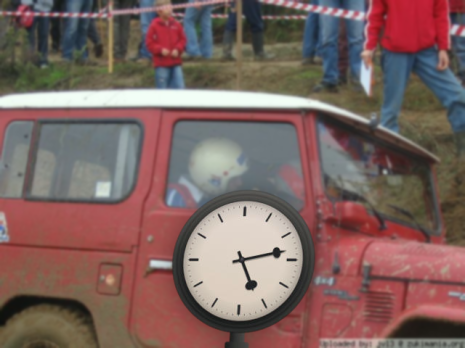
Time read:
5.13
